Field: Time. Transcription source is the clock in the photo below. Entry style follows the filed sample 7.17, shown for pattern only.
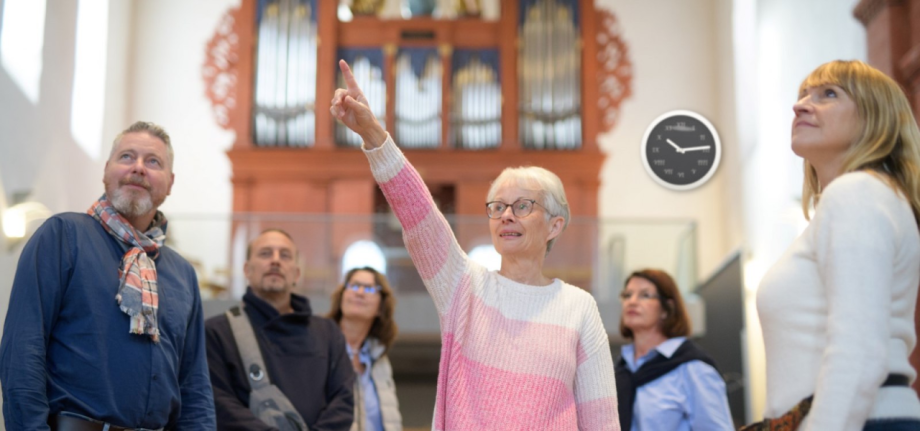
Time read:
10.14
